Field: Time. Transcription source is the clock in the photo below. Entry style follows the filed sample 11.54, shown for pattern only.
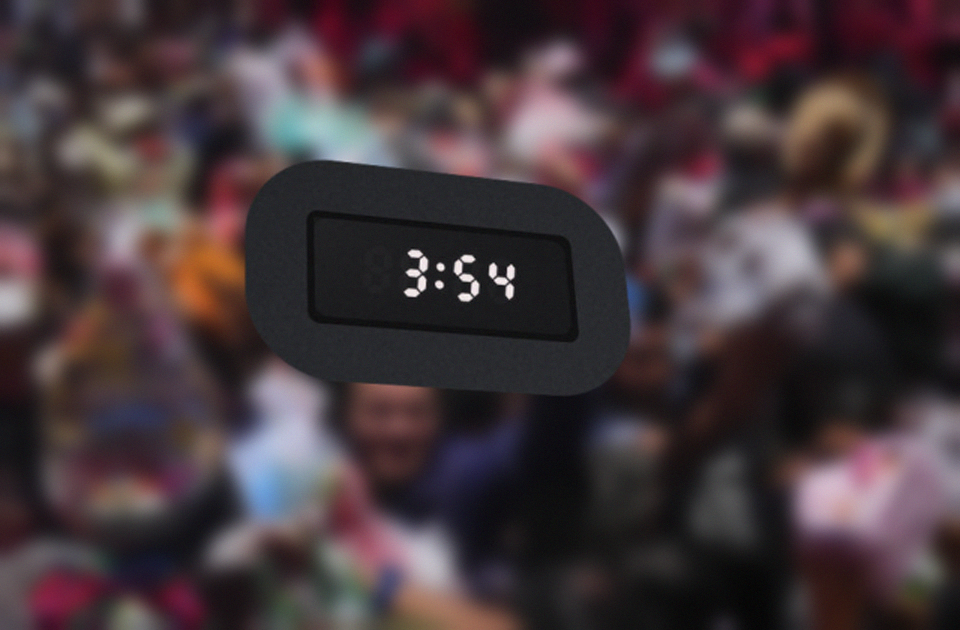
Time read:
3.54
